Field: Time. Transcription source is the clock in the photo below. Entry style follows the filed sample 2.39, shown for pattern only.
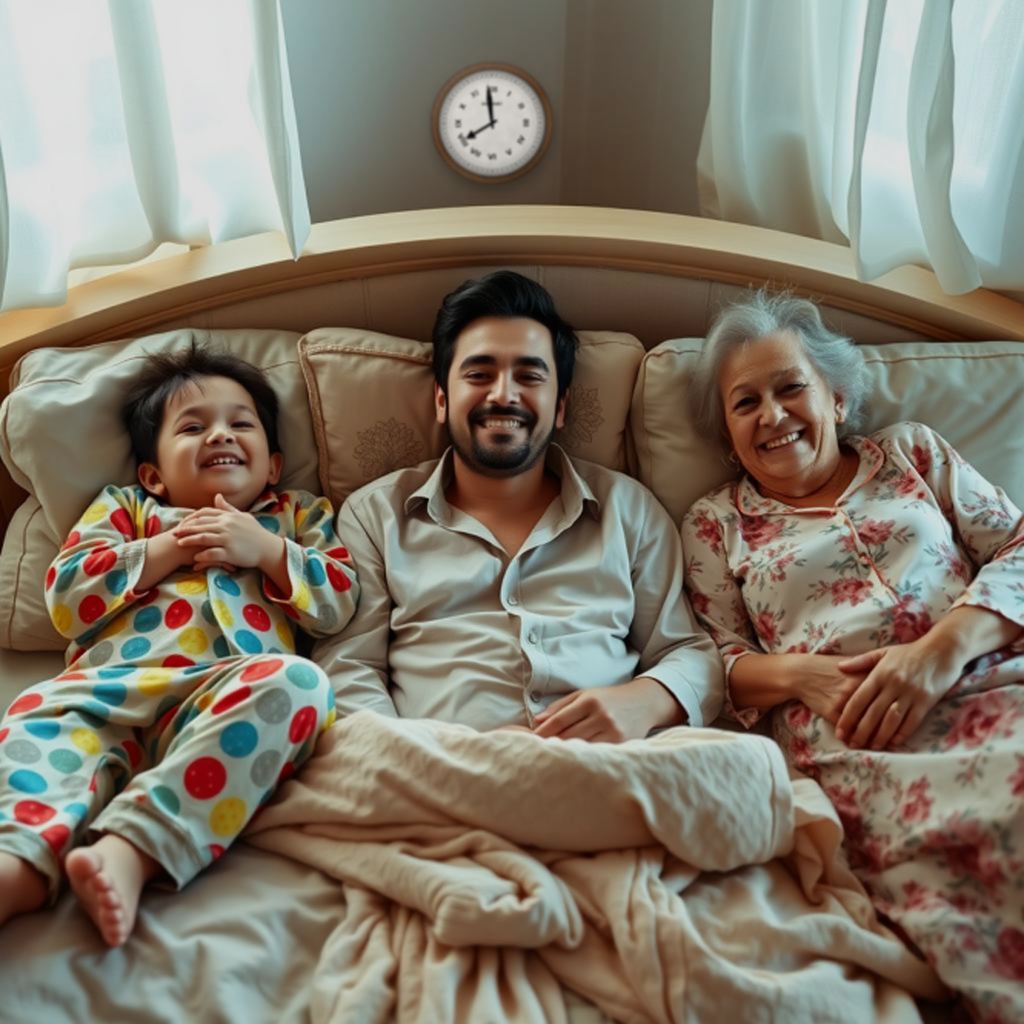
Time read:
7.59
